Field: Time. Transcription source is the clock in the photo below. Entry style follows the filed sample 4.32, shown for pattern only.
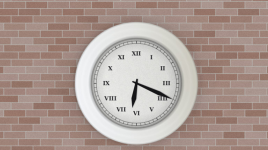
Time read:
6.19
